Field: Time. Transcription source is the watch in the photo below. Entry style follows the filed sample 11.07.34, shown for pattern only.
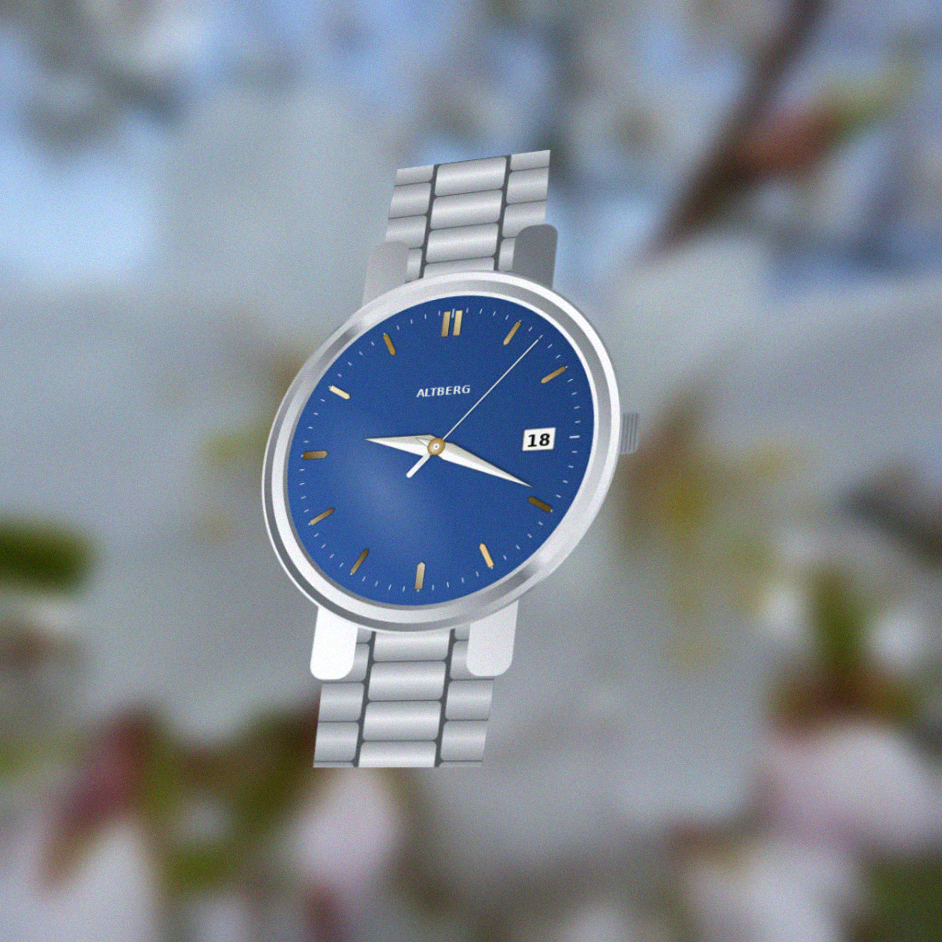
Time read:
9.19.07
